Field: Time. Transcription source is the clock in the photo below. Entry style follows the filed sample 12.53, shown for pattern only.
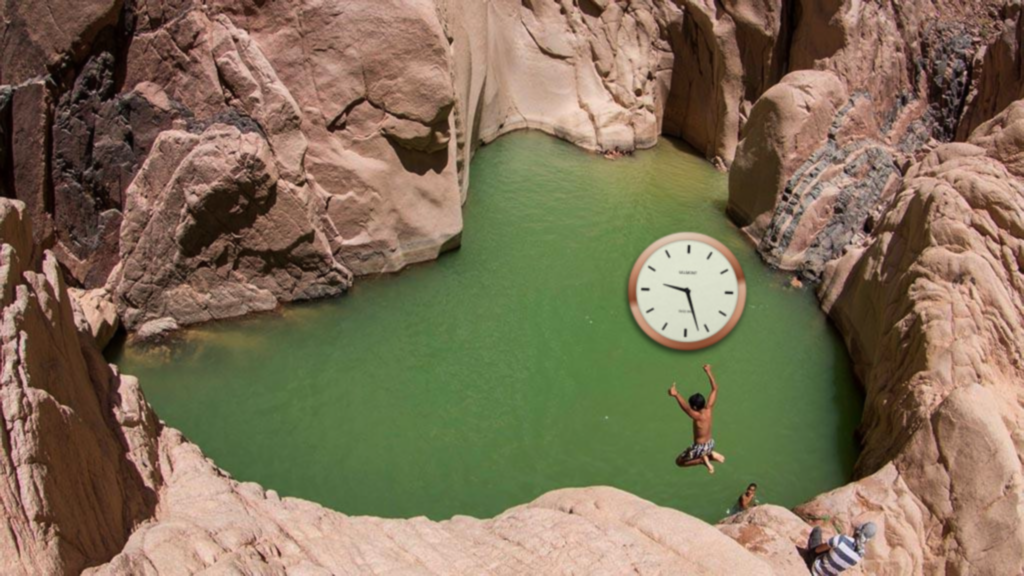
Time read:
9.27
